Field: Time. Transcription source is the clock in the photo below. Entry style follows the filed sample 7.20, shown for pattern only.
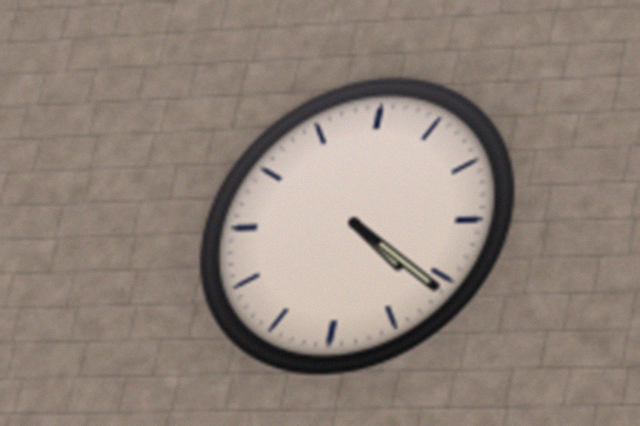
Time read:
4.21
